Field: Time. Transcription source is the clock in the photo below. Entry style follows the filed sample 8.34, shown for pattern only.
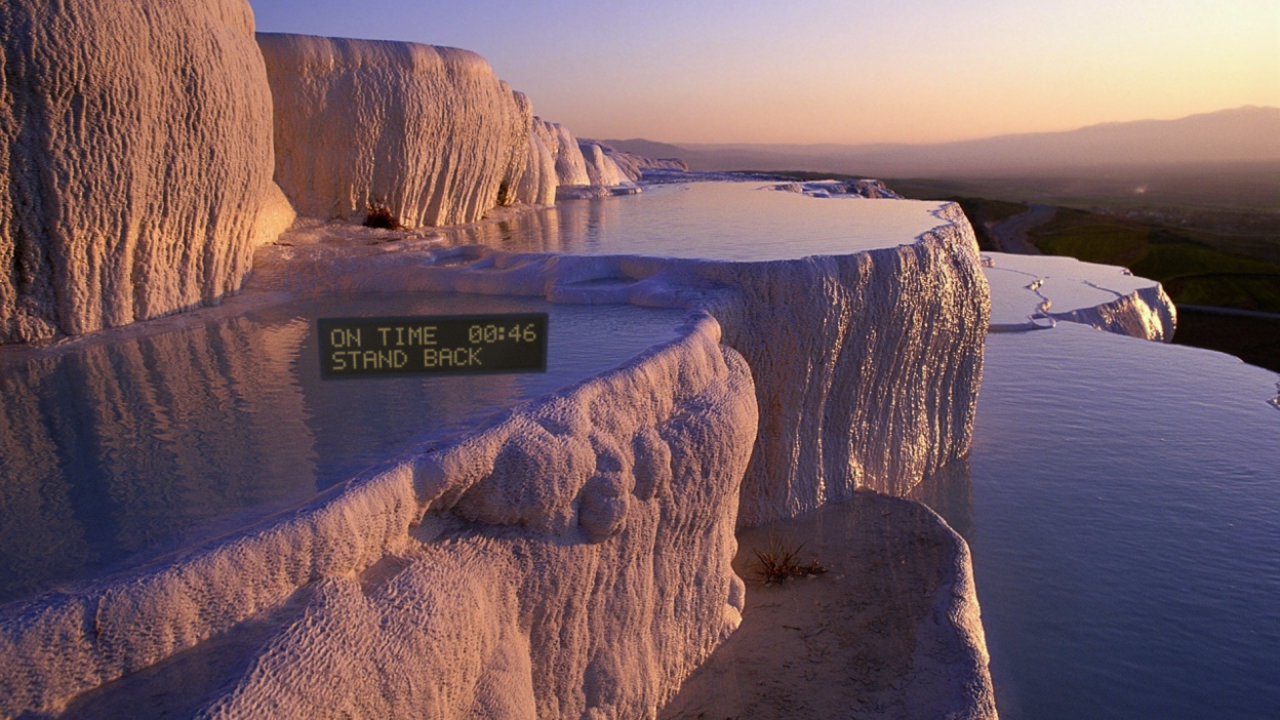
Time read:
0.46
